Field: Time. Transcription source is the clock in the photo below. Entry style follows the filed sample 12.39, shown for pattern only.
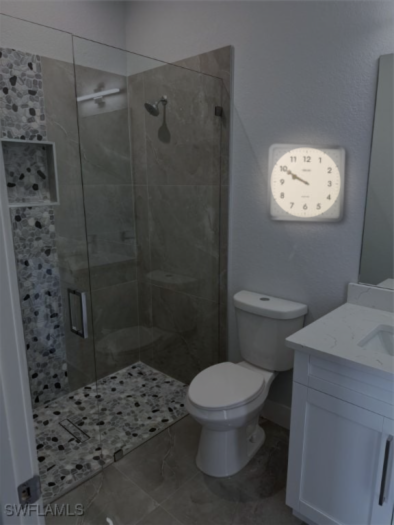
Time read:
9.50
